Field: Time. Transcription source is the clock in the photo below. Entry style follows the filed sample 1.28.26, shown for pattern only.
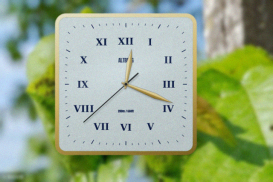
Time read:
12.18.38
